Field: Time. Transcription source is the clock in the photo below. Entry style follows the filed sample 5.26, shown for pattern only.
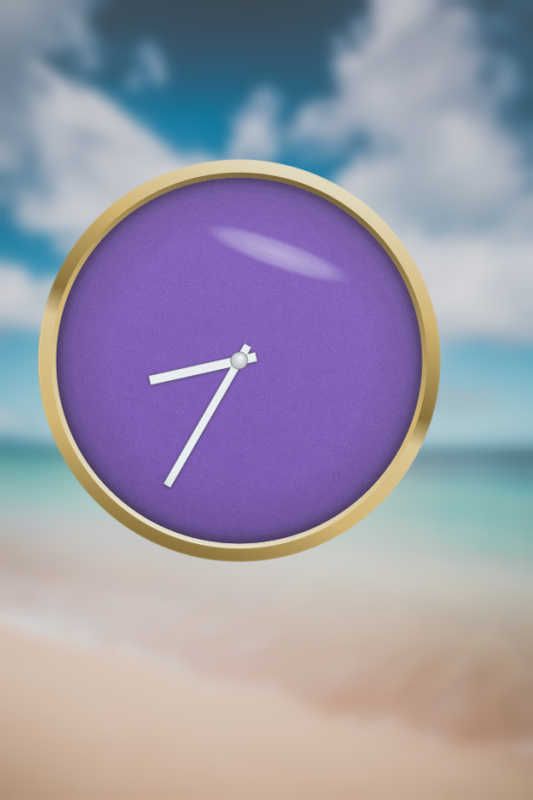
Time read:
8.35
